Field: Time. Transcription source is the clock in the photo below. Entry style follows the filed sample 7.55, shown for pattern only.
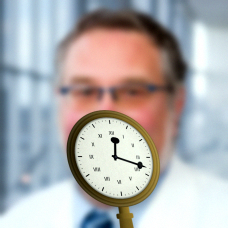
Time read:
12.18
